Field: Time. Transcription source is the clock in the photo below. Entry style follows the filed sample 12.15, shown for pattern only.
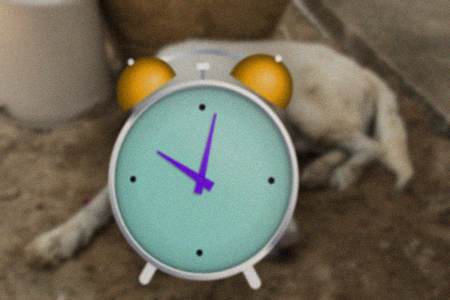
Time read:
10.02
